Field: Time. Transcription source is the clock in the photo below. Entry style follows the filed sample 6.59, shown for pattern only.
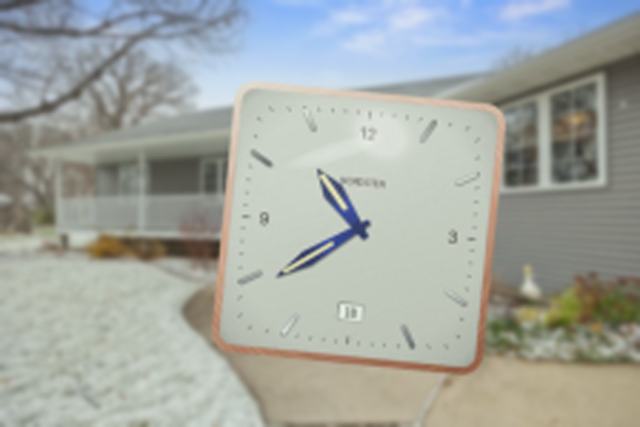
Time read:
10.39
